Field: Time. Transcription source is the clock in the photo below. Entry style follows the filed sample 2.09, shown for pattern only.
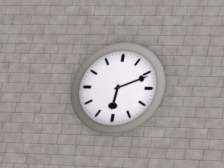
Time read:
6.11
